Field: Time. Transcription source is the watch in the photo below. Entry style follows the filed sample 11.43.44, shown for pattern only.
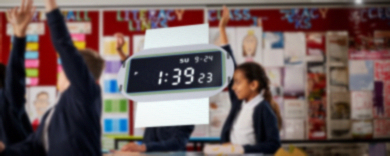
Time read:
1.39.23
